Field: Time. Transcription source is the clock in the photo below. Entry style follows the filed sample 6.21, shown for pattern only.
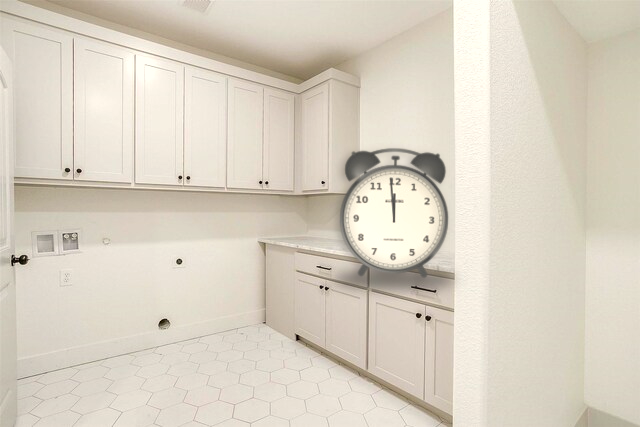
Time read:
11.59
